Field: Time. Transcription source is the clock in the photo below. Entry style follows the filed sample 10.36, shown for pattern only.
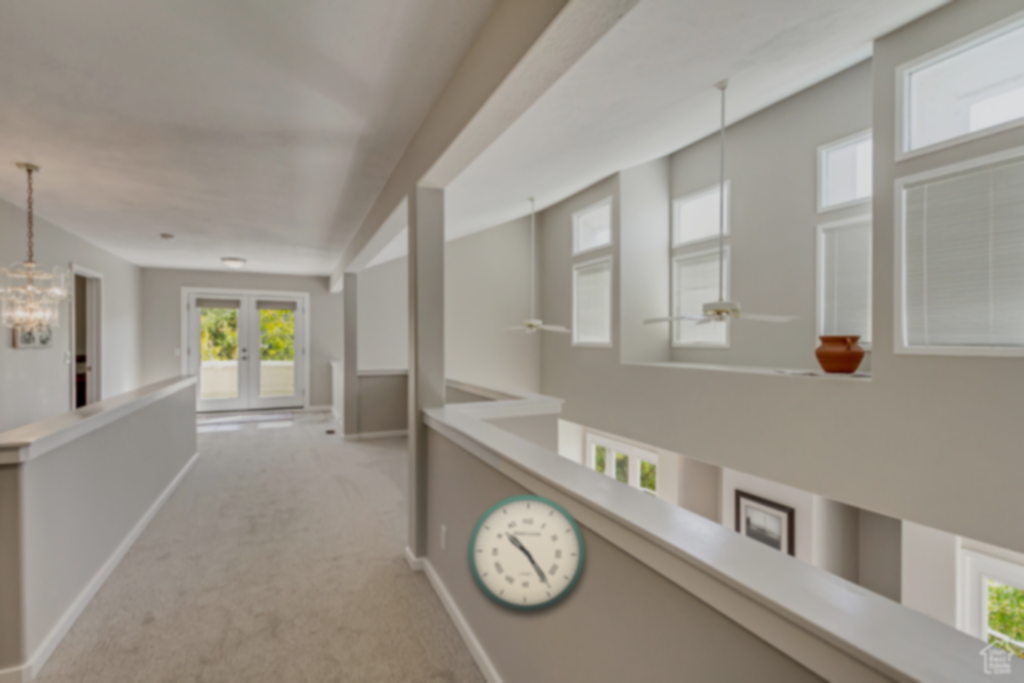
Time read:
10.24
